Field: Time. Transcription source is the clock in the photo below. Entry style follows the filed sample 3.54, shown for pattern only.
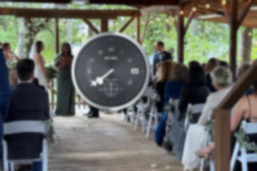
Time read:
7.39
